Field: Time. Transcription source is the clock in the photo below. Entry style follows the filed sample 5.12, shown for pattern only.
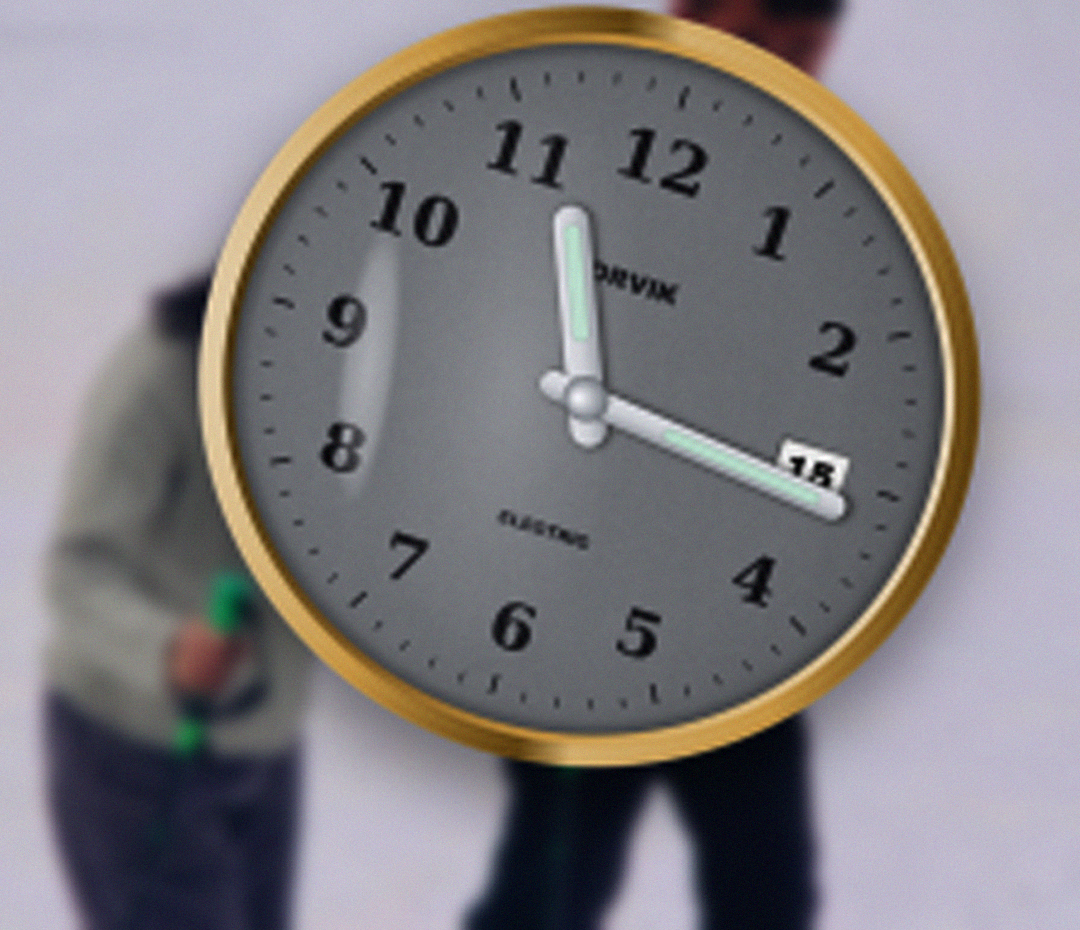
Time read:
11.16
